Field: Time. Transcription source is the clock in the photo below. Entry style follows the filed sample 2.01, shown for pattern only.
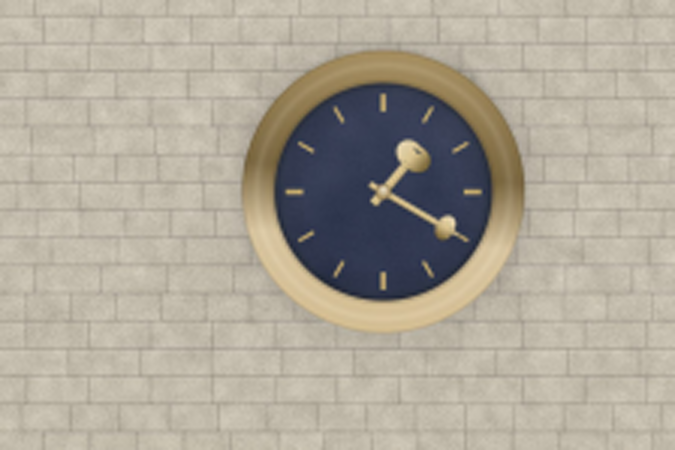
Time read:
1.20
